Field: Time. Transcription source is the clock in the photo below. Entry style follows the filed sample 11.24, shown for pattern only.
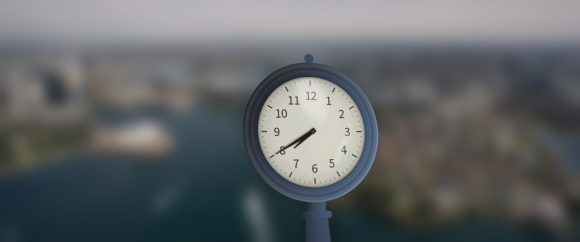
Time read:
7.40
